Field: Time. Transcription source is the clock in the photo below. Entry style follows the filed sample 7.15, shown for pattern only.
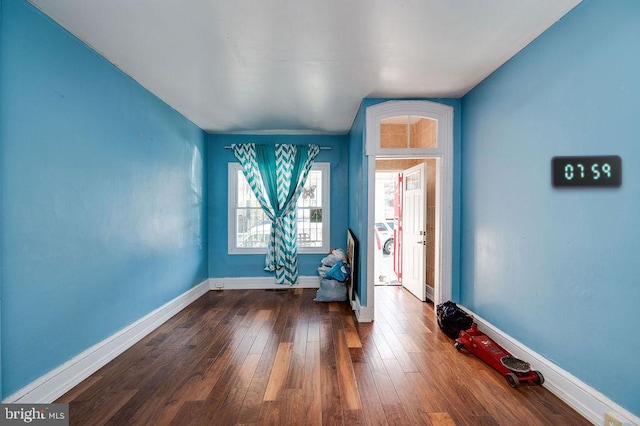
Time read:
7.59
